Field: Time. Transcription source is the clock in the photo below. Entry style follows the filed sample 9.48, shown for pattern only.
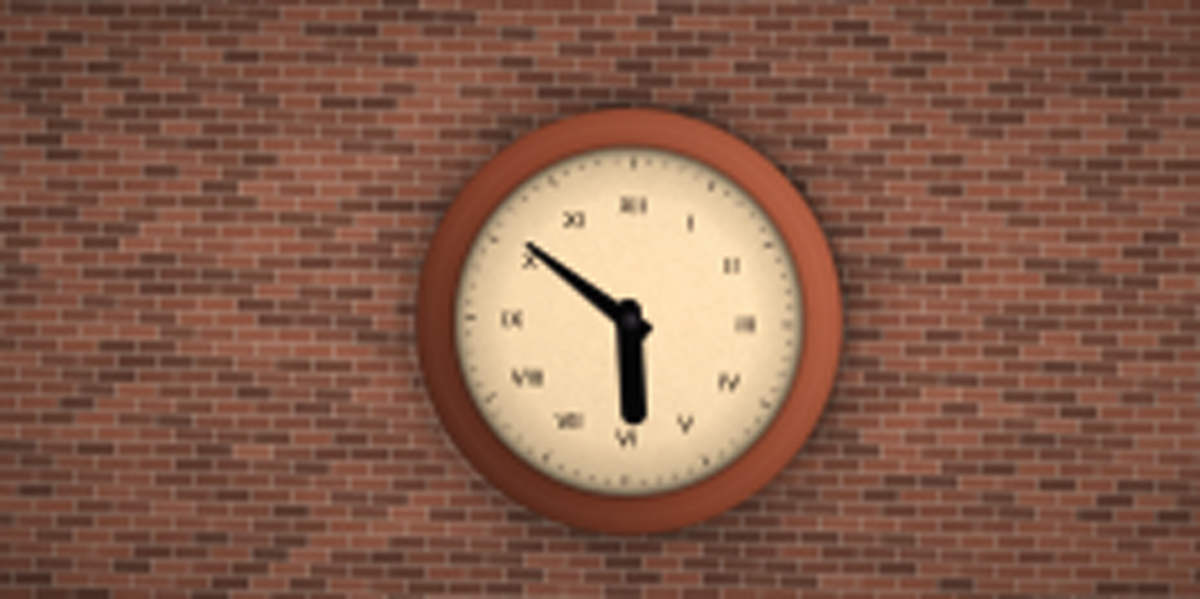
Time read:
5.51
